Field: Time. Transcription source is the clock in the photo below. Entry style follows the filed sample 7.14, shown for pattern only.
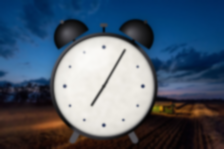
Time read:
7.05
